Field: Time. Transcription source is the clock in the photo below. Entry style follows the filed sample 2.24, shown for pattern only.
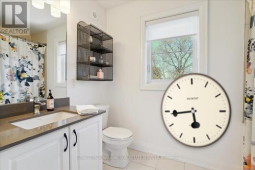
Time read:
5.44
